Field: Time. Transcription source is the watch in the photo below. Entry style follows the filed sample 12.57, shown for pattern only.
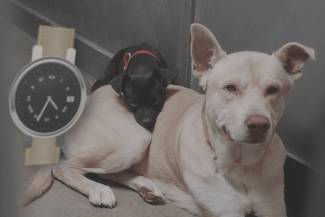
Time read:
4.34
